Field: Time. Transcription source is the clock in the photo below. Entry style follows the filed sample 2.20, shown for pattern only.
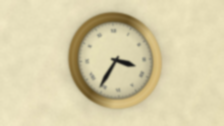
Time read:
3.36
